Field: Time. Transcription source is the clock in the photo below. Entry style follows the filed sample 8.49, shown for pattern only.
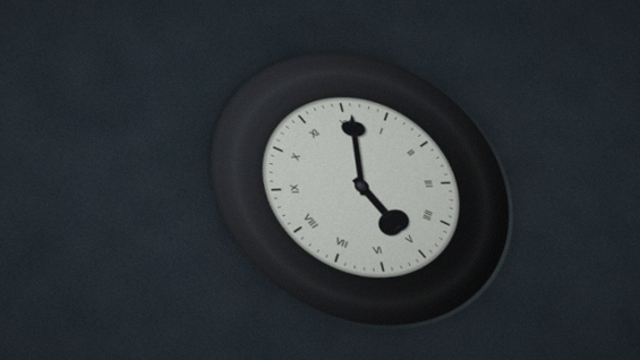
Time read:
5.01
